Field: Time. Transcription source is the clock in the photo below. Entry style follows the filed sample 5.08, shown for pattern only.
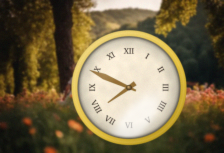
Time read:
7.49
